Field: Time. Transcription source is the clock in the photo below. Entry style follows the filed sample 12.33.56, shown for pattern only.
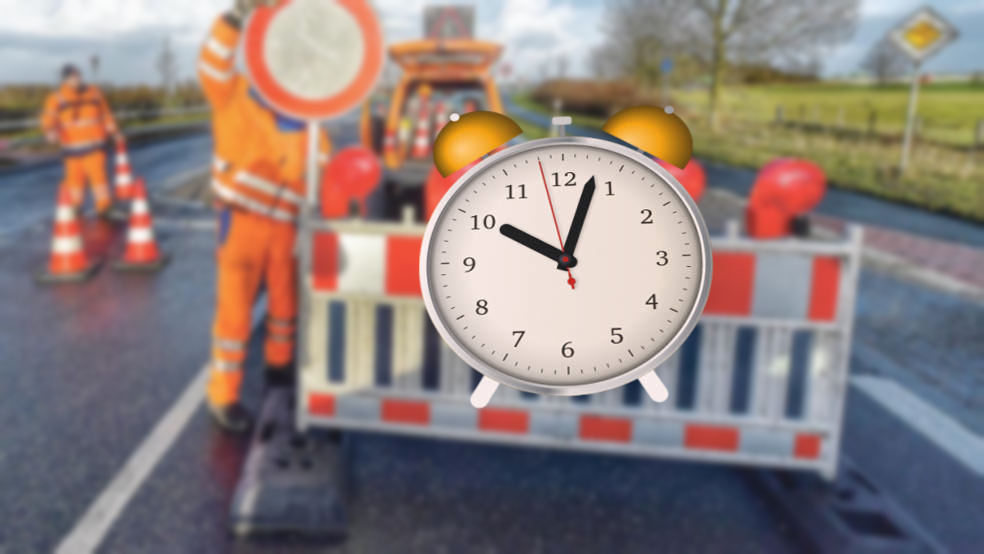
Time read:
10.02.58
